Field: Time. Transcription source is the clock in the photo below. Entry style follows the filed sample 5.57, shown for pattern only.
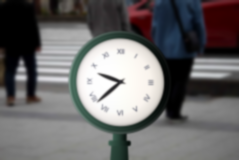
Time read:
9.38
